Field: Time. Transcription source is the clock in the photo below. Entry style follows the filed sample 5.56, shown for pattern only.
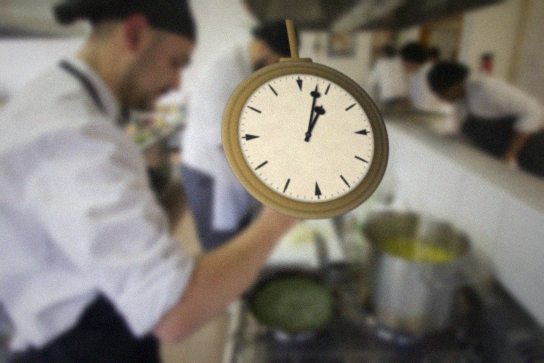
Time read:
1.03
